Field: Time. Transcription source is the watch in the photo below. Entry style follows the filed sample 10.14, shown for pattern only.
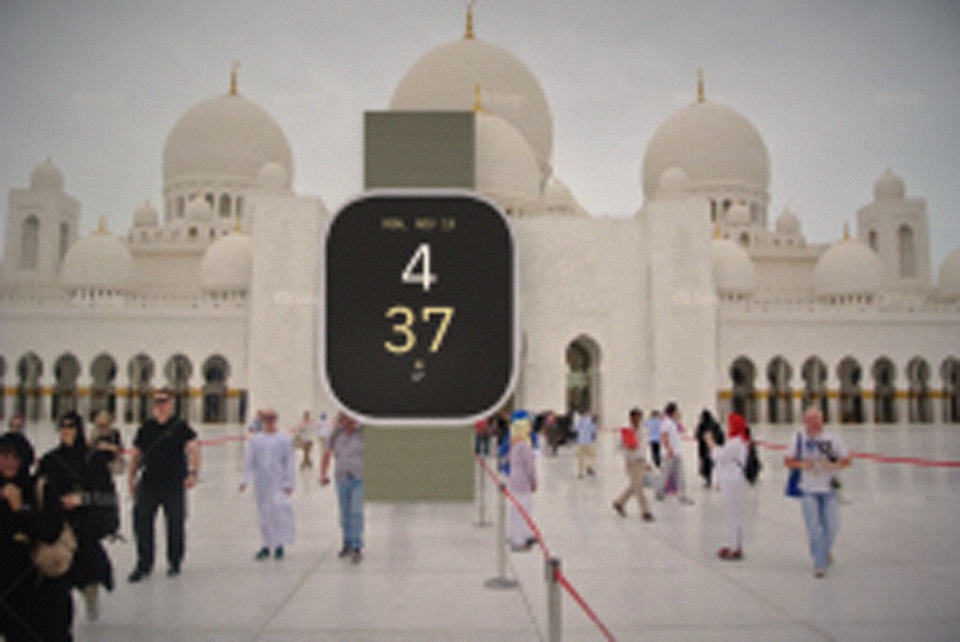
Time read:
4.37
